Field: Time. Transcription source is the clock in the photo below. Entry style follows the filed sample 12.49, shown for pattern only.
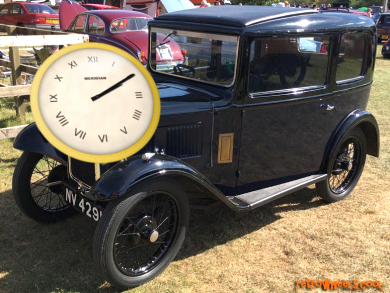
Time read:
2.10
